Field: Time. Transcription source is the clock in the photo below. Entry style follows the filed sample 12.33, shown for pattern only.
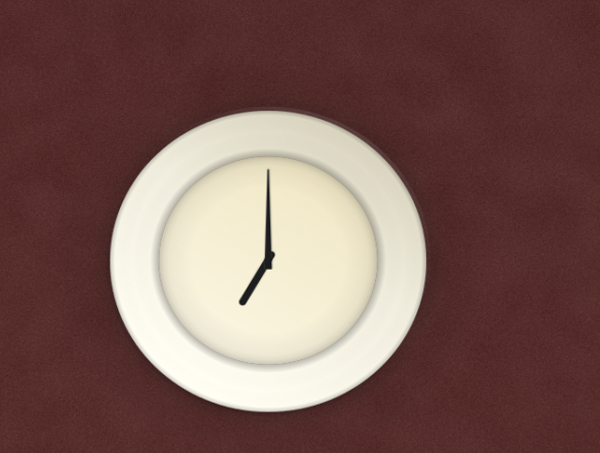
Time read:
7.00
